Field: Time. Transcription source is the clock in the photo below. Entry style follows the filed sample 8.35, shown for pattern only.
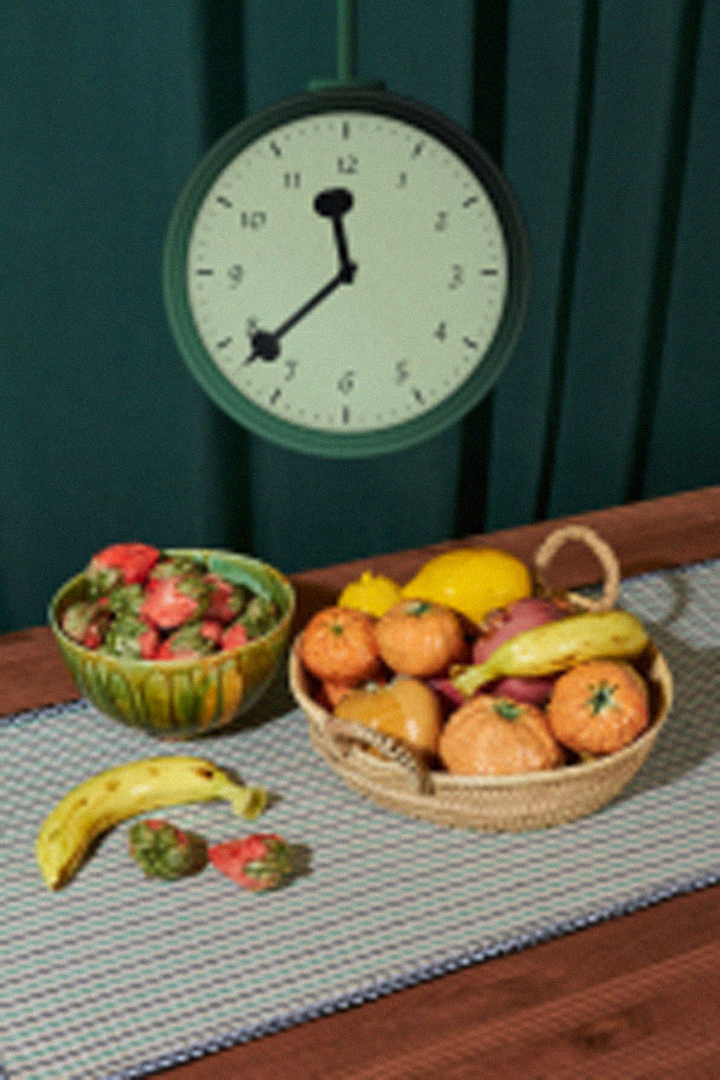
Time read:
11.38
